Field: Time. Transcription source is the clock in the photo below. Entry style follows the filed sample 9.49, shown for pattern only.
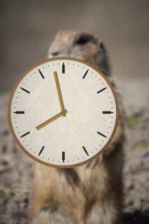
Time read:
7.58
